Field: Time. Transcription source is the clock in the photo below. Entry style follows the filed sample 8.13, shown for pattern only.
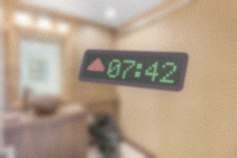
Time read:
7.42
